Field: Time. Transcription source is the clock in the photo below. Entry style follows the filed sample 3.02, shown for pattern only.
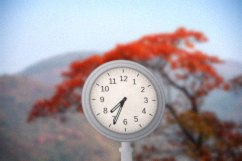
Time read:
7.34
